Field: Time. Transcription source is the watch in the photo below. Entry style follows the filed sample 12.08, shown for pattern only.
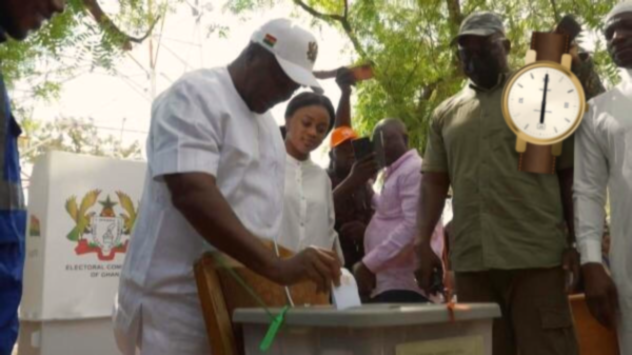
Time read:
6.00
